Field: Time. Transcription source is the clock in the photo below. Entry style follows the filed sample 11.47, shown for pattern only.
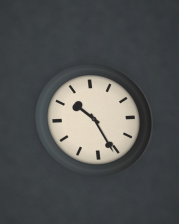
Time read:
10.26
